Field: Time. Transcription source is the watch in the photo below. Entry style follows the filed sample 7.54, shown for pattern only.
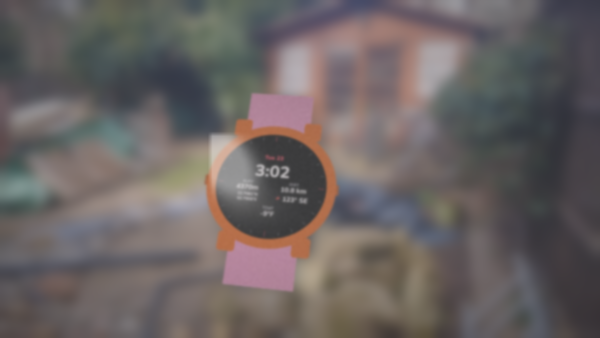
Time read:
3.02
